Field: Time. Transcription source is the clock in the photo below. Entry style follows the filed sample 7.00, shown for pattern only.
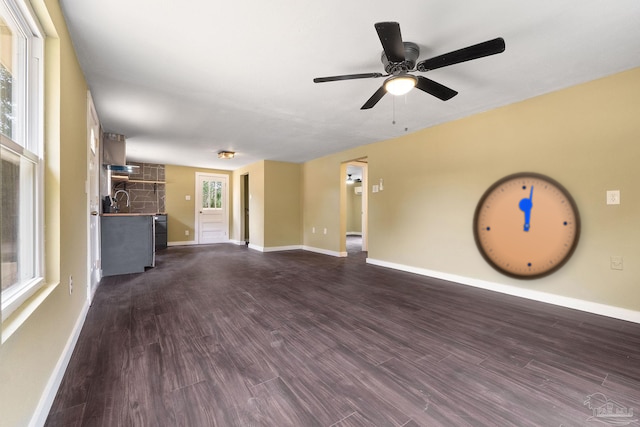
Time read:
12.02
